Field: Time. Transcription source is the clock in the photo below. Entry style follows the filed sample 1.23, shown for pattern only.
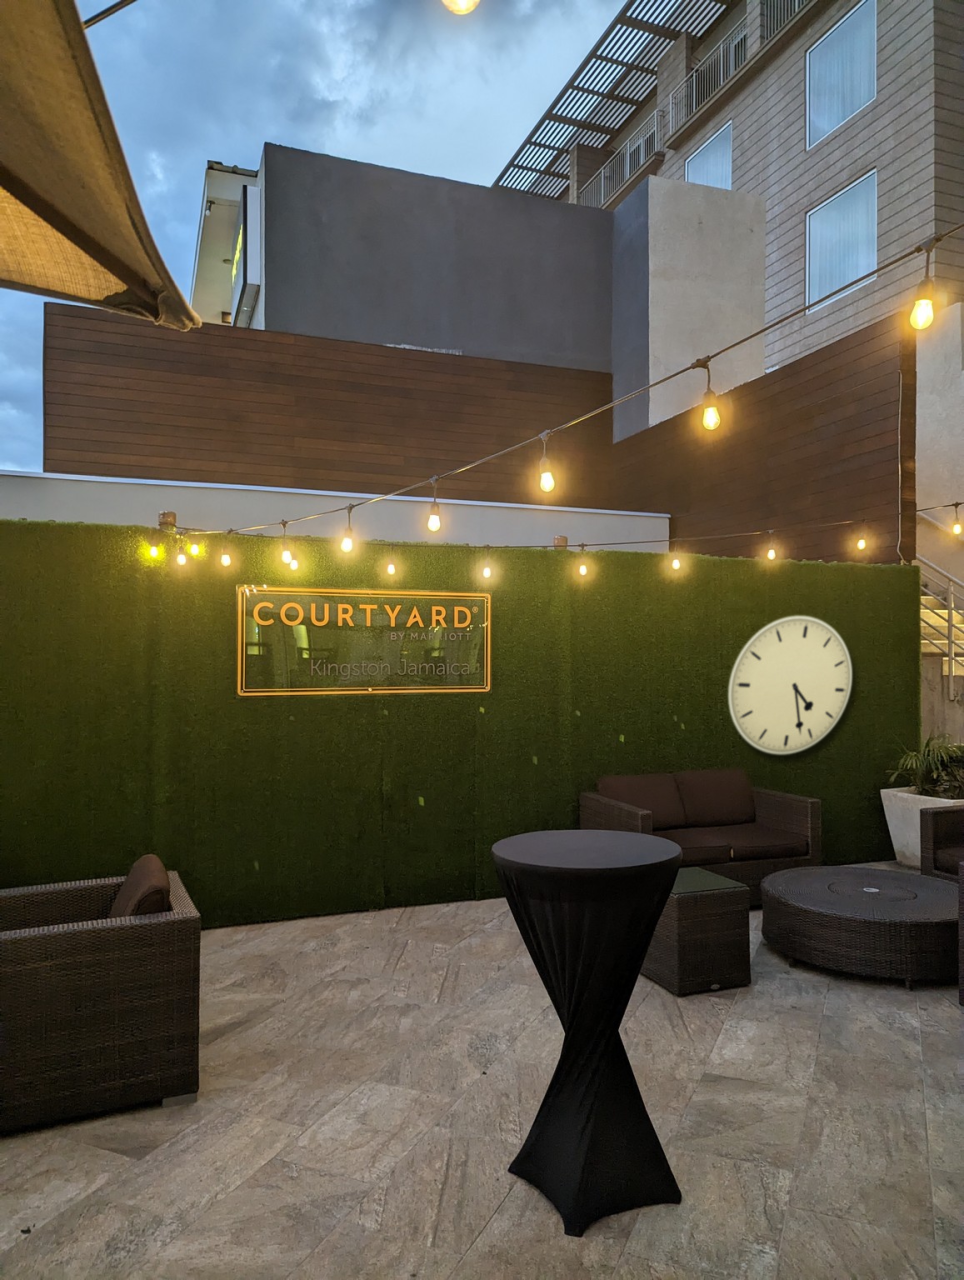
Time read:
4.27
